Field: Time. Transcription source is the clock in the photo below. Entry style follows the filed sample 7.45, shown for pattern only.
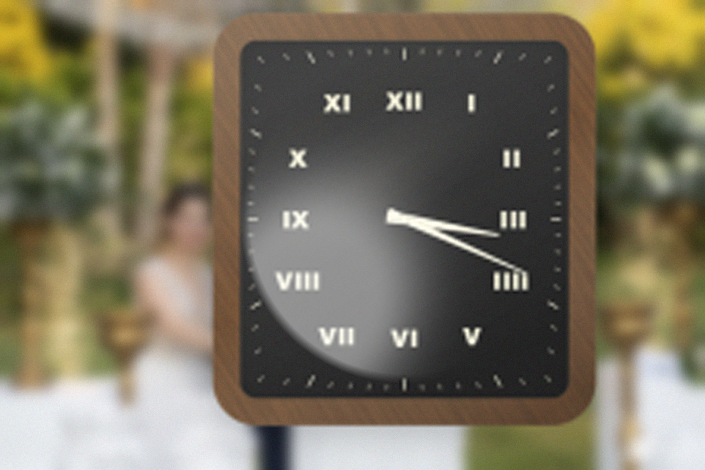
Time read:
3.19
